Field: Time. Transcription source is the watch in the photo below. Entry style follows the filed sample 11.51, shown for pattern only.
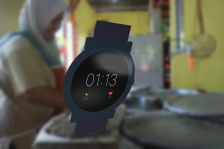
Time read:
1.13
